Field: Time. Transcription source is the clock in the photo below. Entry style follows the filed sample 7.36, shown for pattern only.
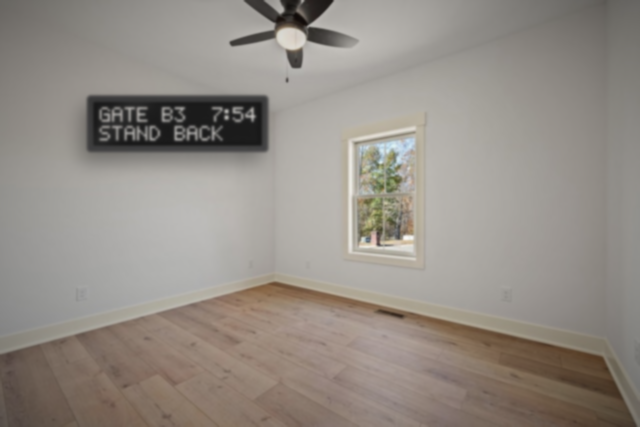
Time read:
7.54
